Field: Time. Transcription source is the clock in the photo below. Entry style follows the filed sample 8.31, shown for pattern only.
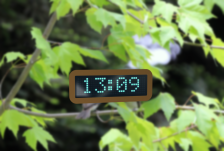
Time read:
13.09
